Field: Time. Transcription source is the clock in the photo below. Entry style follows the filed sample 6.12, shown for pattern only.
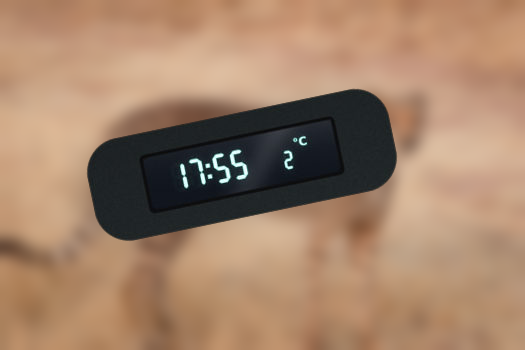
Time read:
17.55
